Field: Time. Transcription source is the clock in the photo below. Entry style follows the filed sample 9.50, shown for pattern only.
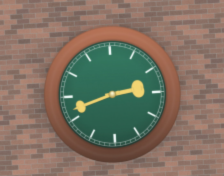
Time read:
2.42
